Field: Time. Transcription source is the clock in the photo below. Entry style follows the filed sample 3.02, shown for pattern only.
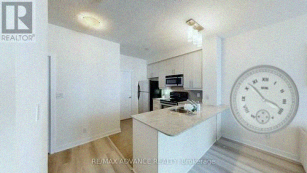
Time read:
3.52
